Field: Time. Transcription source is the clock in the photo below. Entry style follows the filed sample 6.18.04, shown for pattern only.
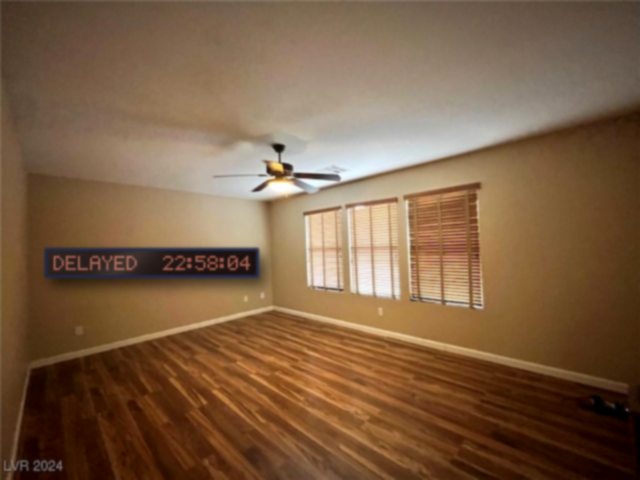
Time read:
22.58.04
